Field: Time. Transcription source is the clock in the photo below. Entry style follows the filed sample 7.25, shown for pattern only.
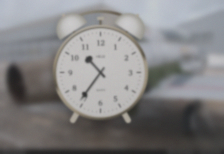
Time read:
10.36
